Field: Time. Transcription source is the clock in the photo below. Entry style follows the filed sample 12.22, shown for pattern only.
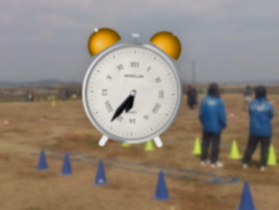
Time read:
6.36
